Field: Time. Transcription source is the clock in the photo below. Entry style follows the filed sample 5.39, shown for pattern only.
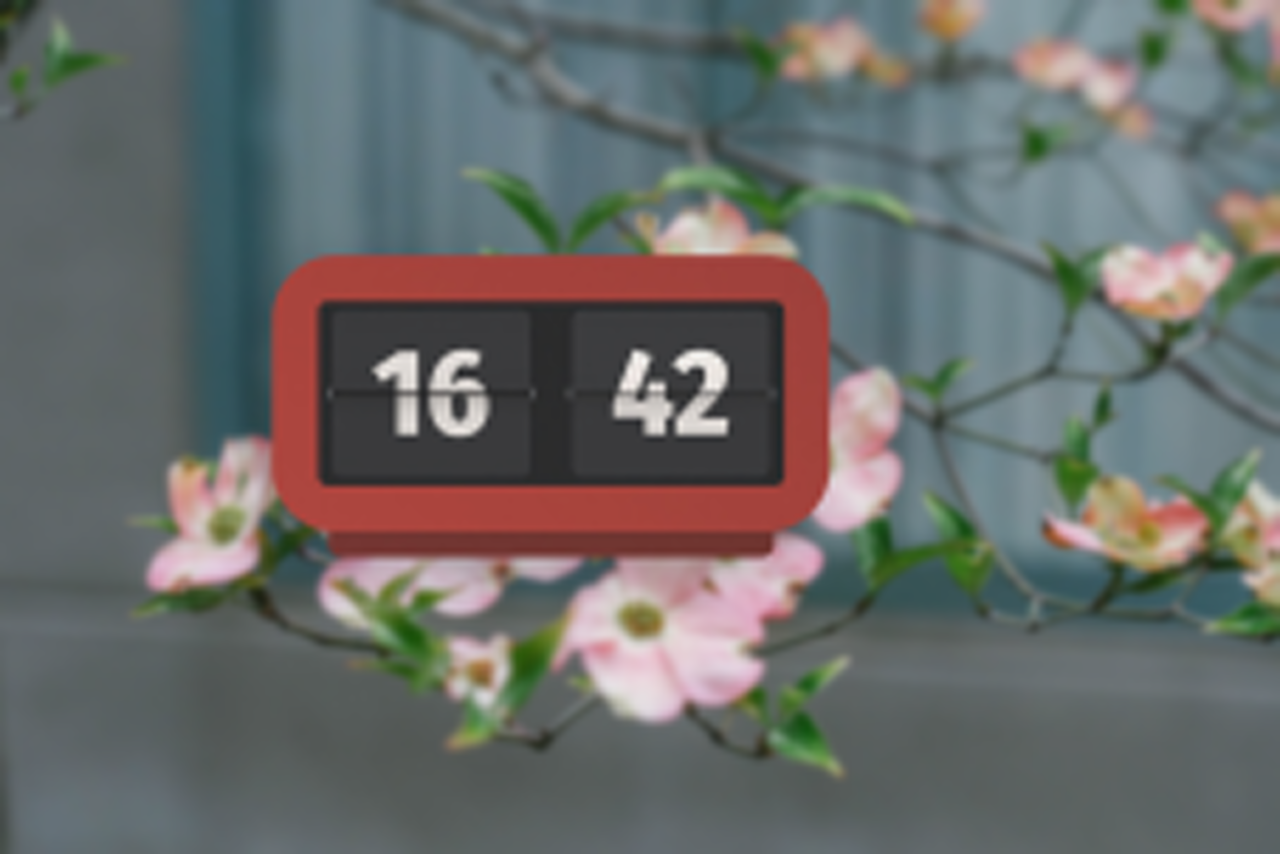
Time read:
16.42
